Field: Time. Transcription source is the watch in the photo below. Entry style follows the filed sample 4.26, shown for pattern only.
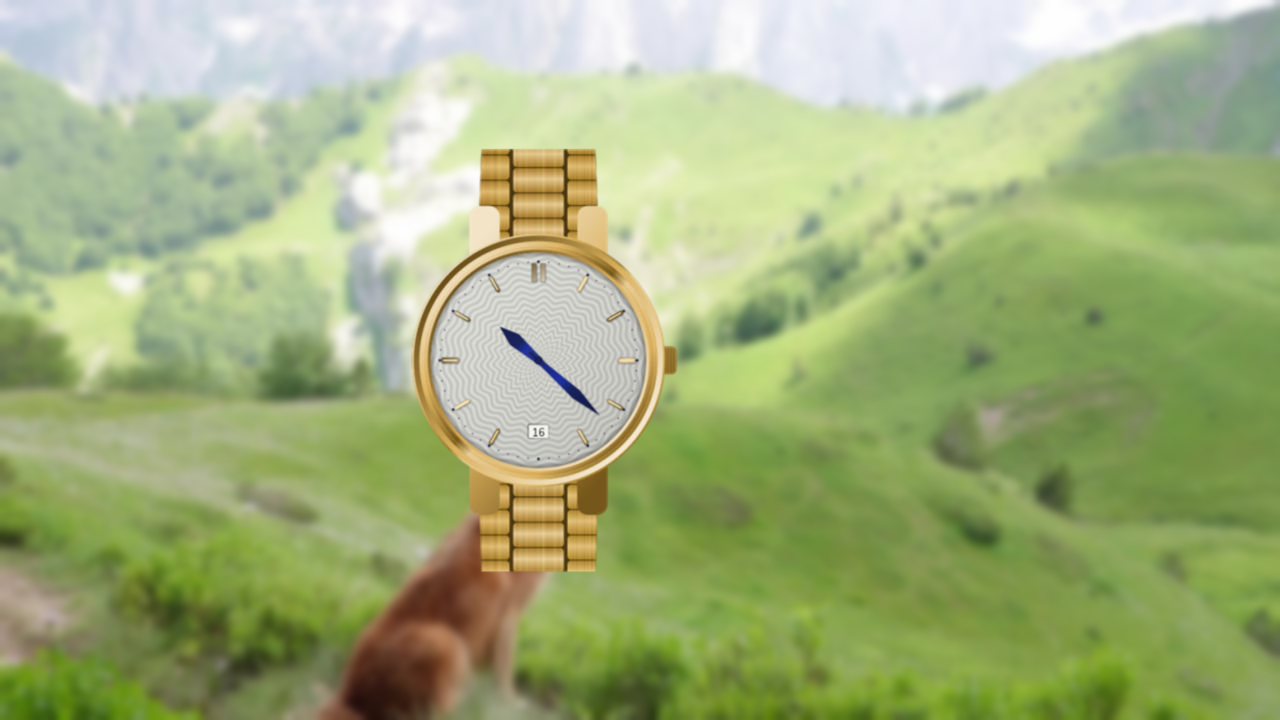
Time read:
10.22
